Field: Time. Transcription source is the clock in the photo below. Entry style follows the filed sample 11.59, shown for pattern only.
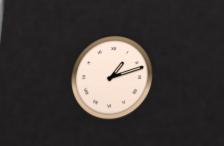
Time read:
1.12
